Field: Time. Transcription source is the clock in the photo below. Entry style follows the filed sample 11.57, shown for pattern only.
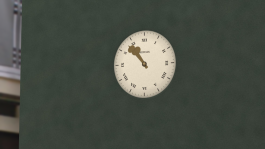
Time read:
10.53
